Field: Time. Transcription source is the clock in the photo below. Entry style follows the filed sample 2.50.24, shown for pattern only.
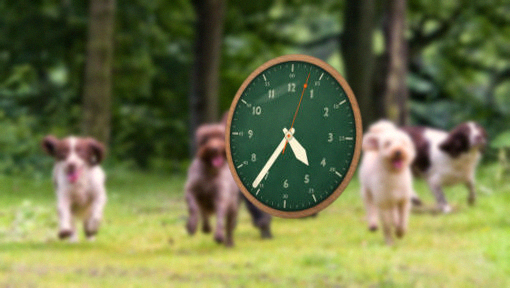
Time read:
4.36.03
